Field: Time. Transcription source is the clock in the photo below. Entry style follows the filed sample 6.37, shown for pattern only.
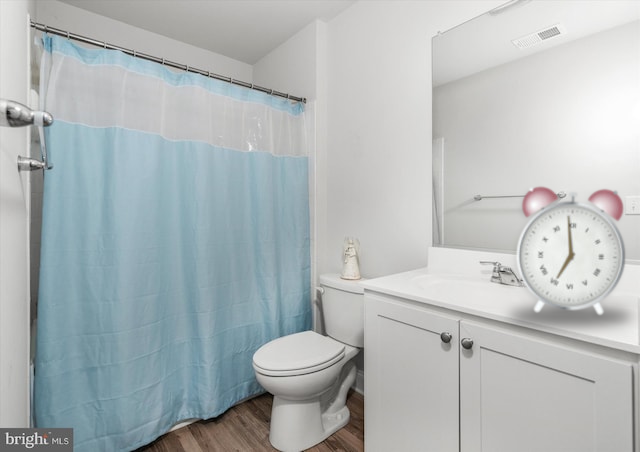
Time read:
6.59
